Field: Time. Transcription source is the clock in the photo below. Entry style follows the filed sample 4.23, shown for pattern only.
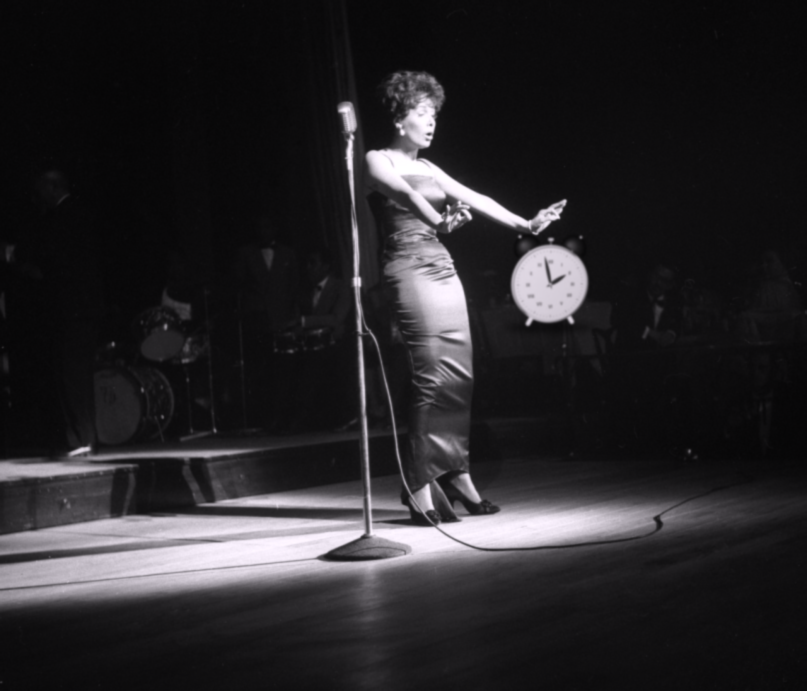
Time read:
1.58
